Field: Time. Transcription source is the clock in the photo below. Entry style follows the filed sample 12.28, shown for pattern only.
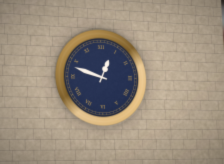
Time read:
12.48
